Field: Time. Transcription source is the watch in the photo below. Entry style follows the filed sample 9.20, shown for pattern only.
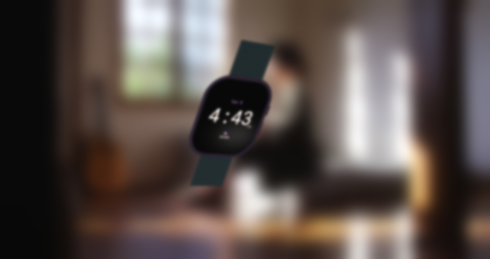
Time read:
4.43
